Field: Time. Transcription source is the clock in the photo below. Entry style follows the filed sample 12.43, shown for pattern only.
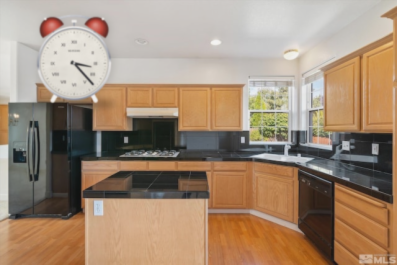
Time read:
3.23
